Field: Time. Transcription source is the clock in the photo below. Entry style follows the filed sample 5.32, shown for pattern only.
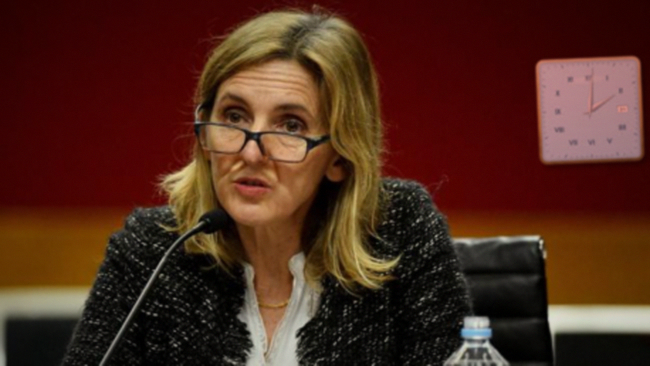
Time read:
2.01
